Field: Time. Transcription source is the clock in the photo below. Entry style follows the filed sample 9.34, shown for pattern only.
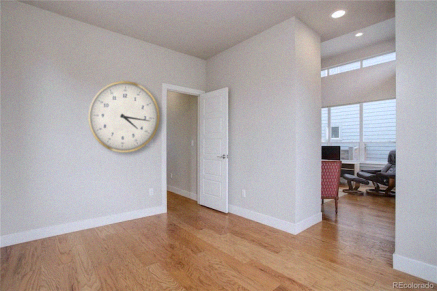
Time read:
4.16
